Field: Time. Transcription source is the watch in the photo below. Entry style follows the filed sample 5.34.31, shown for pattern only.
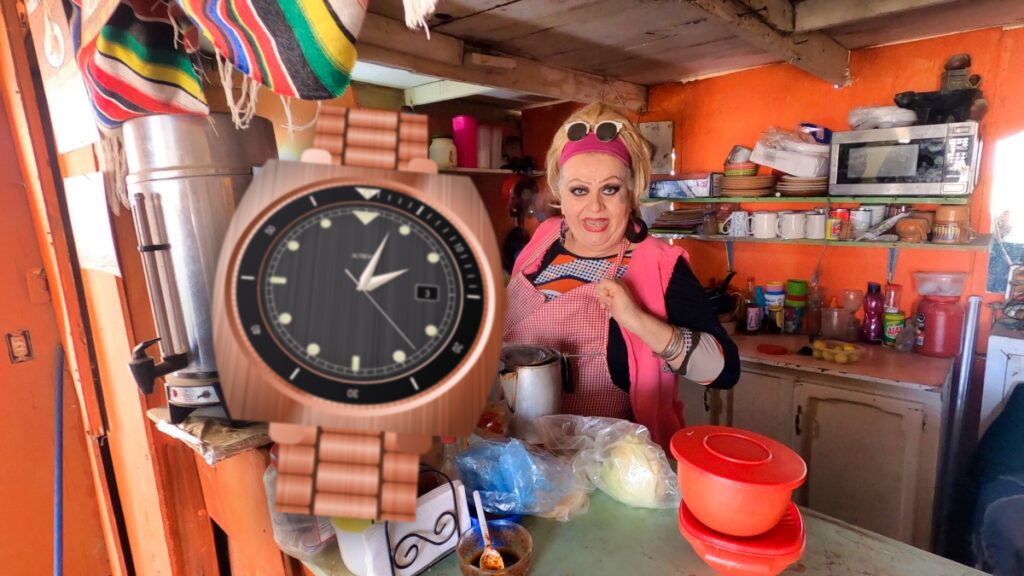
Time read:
2.03.23
